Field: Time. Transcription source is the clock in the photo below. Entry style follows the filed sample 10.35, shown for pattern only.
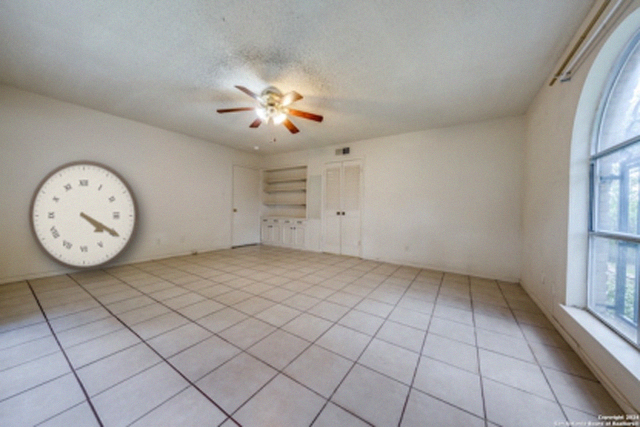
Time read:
4.20
